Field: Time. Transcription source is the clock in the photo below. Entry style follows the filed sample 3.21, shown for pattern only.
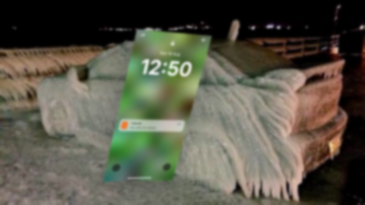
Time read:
12.50
